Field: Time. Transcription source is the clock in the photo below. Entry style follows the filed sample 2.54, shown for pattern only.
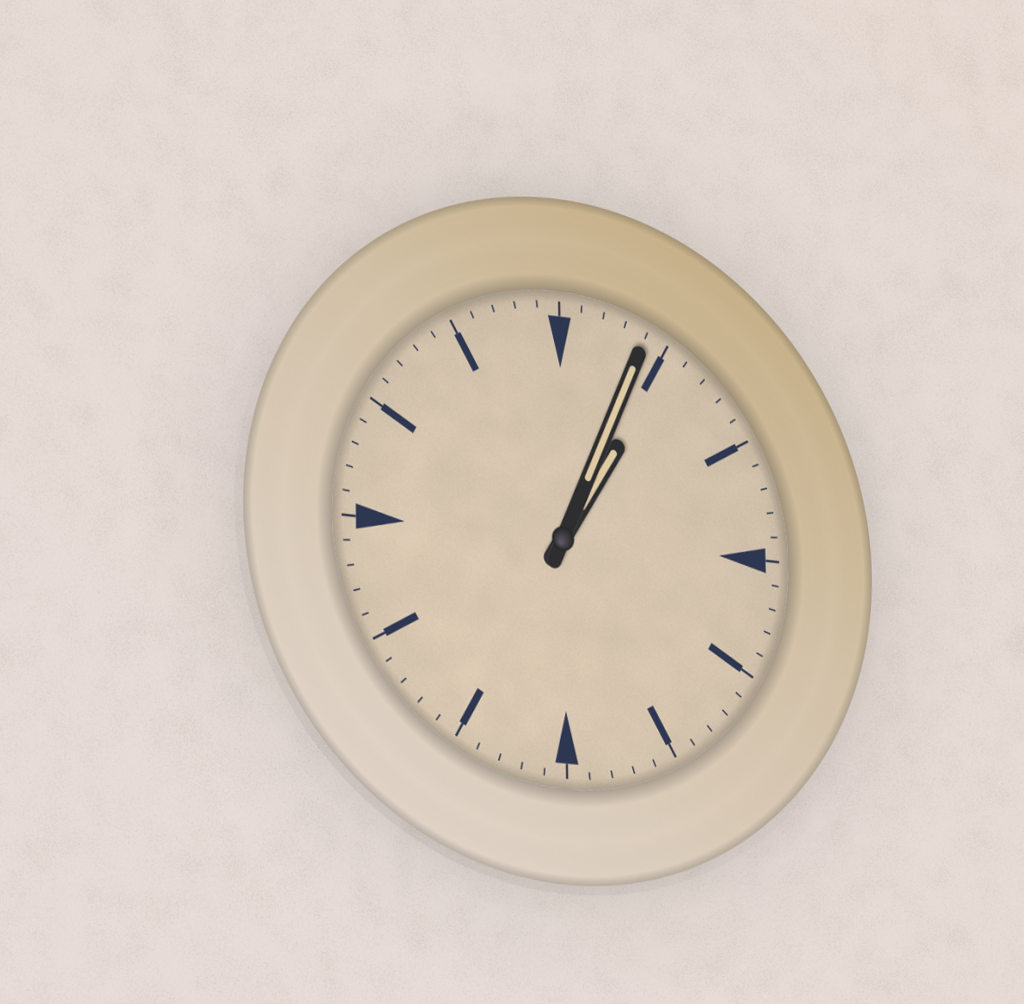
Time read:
1.04
